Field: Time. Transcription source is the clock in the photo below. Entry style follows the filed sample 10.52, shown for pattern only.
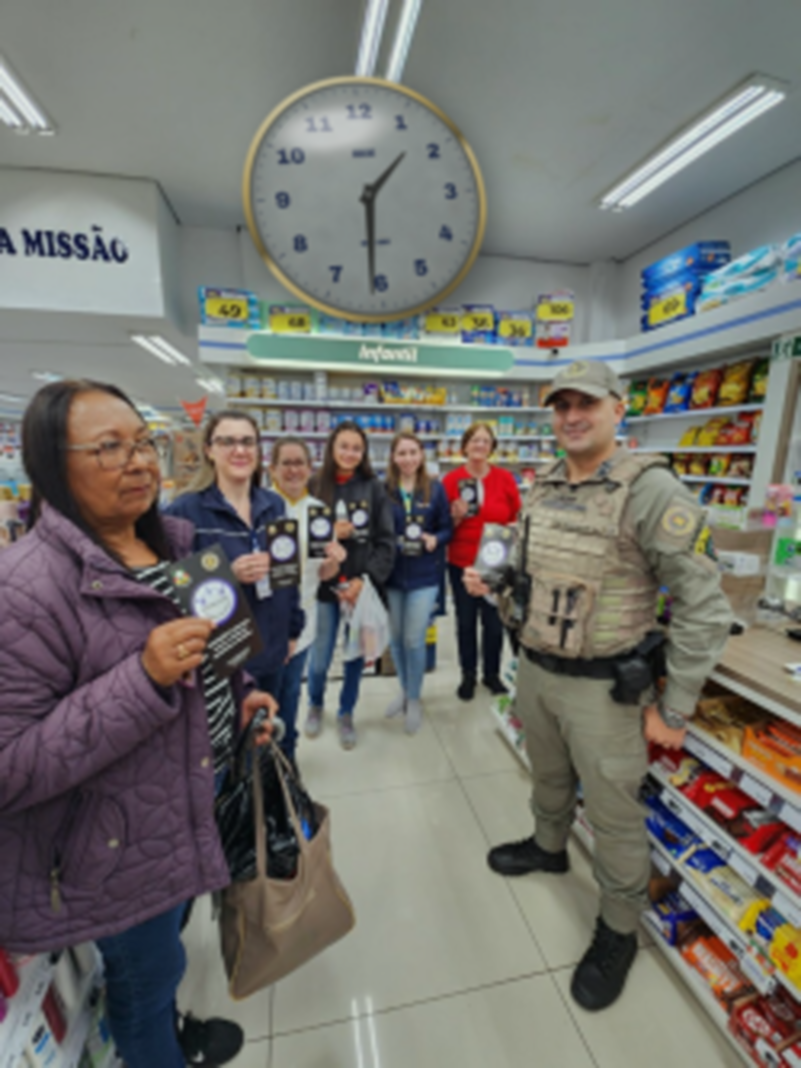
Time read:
1.31
